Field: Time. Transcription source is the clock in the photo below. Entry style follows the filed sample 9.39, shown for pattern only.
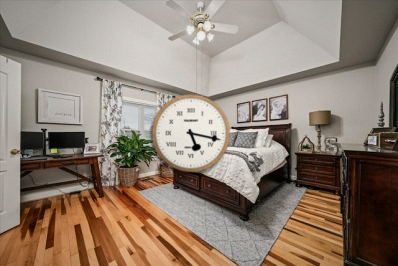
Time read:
5.17
